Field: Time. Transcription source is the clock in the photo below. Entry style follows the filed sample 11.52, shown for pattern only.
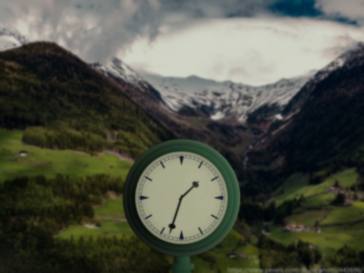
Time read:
1.33
